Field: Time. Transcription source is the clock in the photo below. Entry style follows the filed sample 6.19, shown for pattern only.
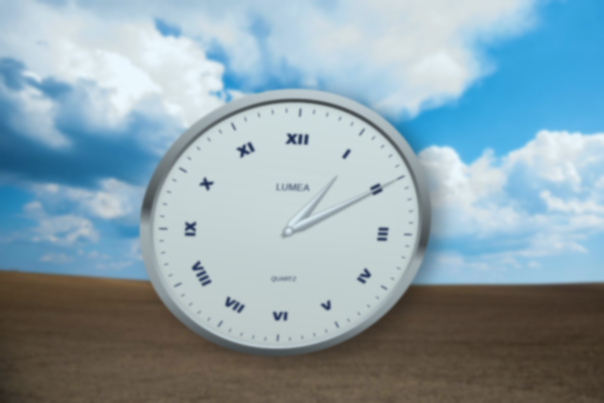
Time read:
1.10
